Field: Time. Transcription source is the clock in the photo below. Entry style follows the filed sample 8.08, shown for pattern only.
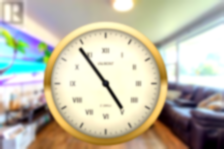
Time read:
4.54
